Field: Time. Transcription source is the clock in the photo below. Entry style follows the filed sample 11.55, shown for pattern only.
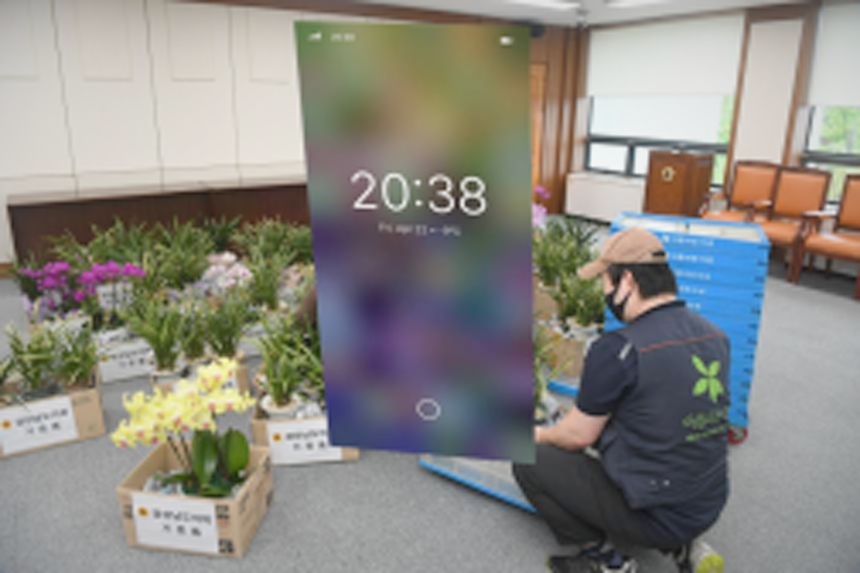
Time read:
20.38
